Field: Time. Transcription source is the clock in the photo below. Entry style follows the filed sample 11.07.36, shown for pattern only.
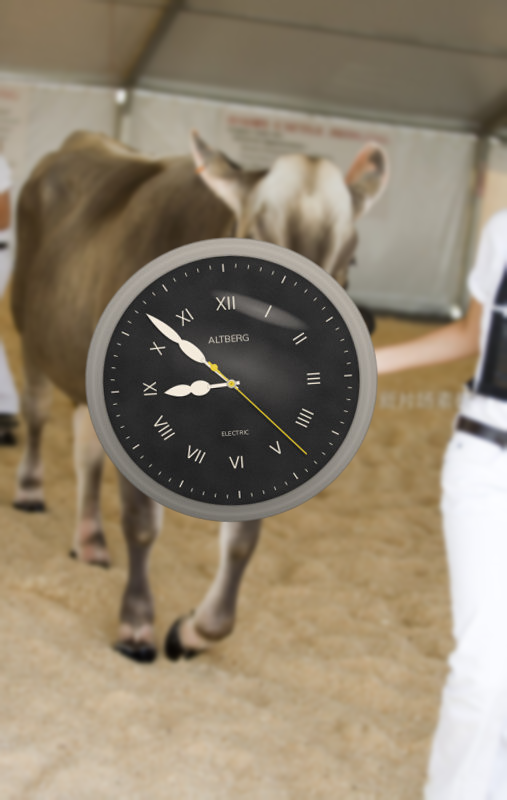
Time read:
8.52.23
